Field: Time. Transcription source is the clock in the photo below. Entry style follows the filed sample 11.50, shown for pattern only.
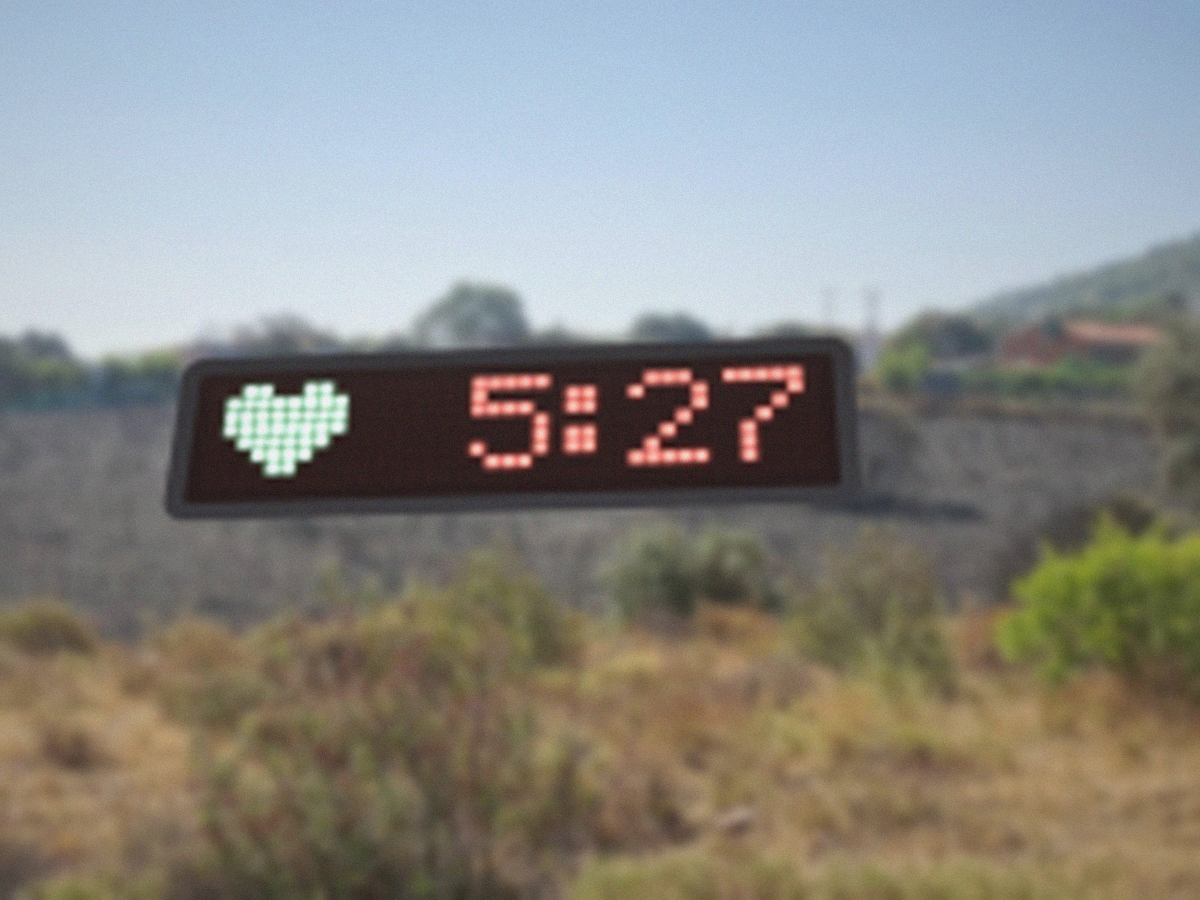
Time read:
5.27
